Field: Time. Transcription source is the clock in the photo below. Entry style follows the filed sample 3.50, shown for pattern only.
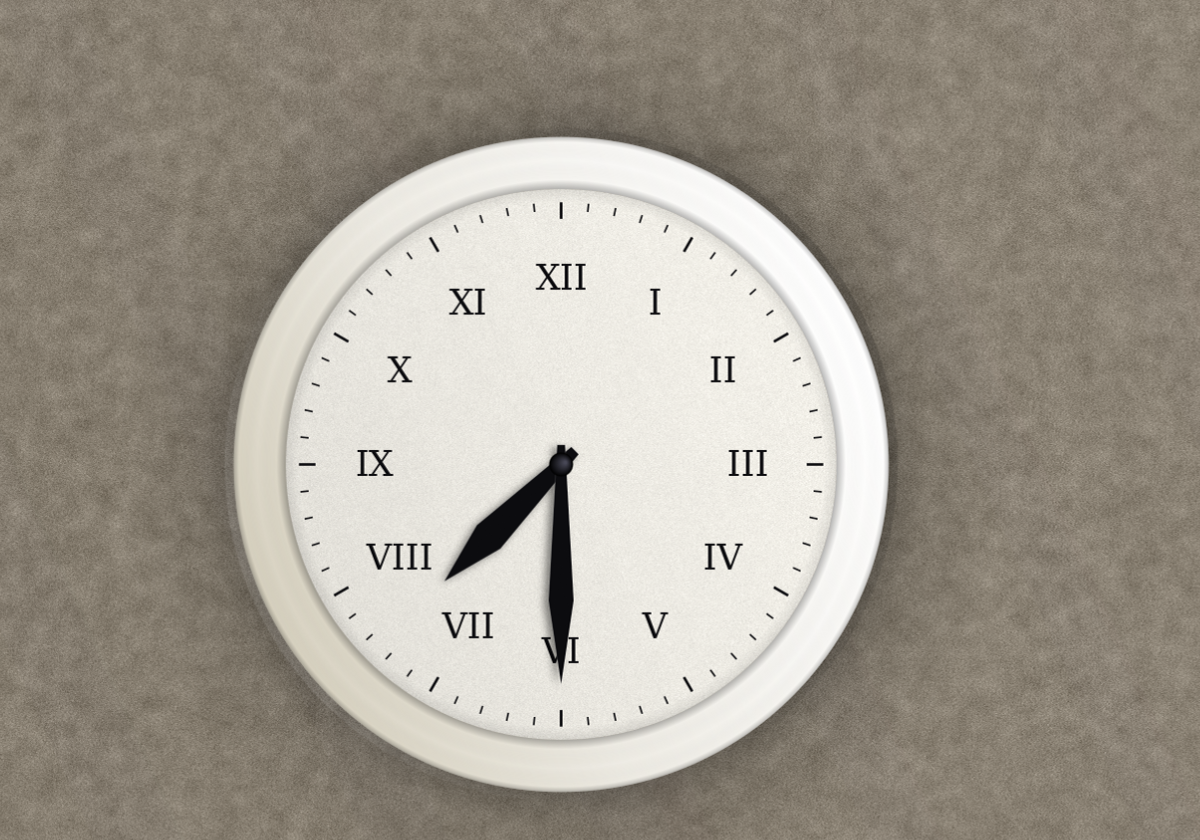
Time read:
7.30
